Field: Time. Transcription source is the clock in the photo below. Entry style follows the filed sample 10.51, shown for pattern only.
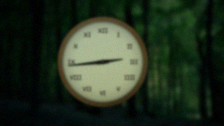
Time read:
2.44
